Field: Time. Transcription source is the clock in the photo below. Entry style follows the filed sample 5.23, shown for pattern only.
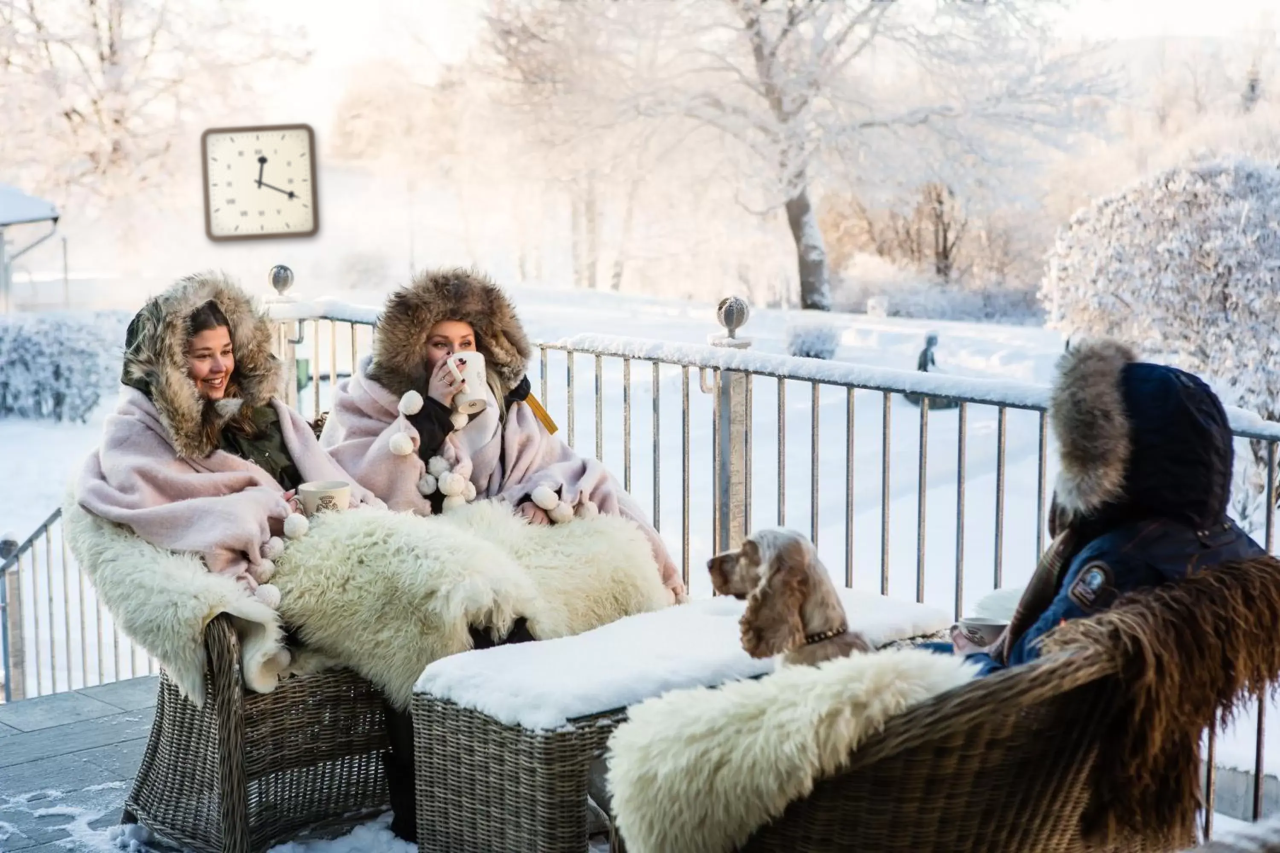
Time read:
12.19
